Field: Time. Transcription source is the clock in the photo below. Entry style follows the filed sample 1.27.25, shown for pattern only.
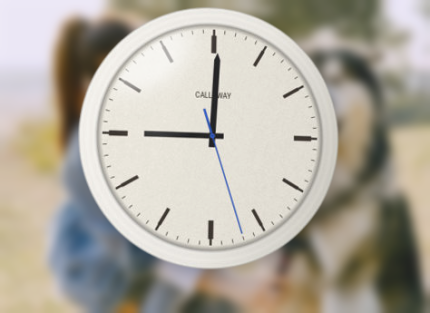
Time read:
9.00.27
